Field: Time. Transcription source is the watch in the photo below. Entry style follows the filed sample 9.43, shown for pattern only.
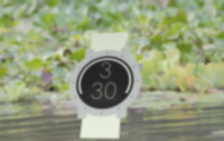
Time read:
3.30
